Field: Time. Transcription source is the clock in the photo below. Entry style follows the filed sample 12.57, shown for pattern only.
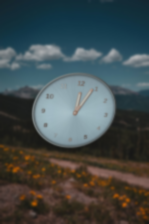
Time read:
12.04
